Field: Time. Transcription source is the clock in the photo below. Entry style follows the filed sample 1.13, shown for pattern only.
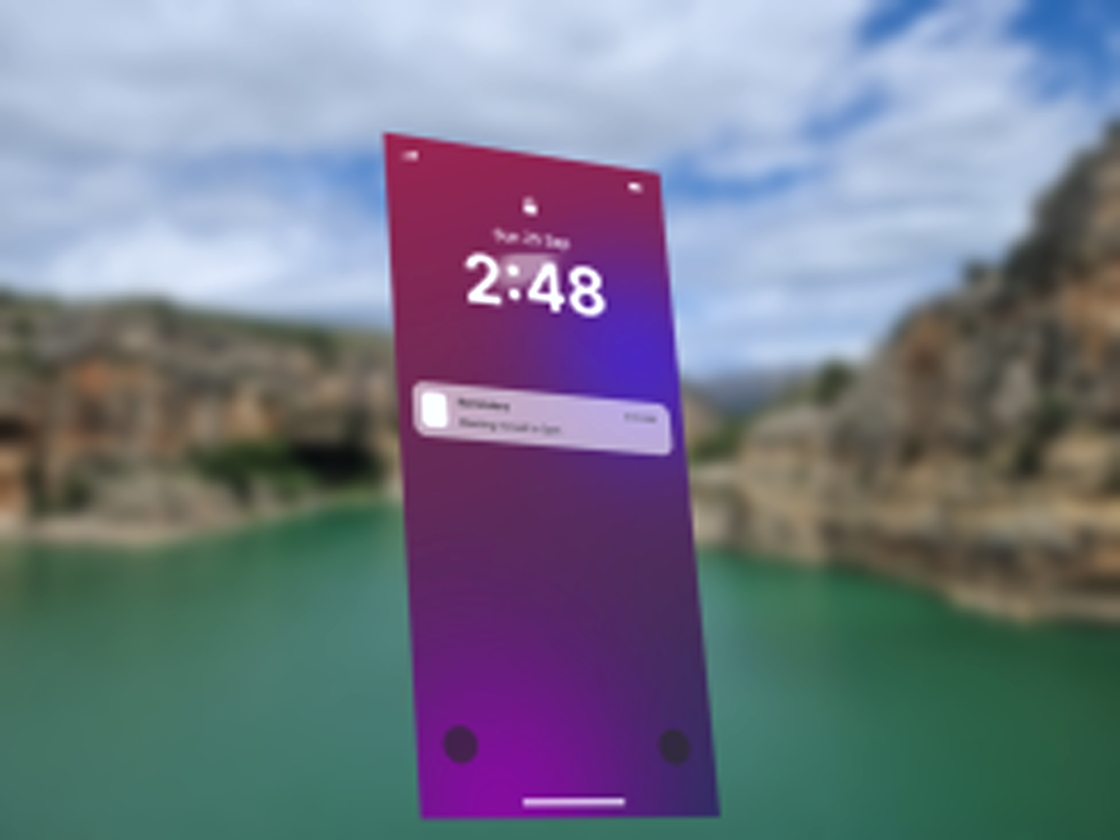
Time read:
2.48
